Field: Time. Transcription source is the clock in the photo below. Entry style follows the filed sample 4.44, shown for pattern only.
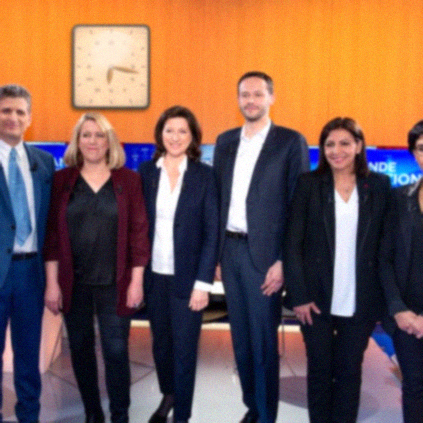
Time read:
6.17
